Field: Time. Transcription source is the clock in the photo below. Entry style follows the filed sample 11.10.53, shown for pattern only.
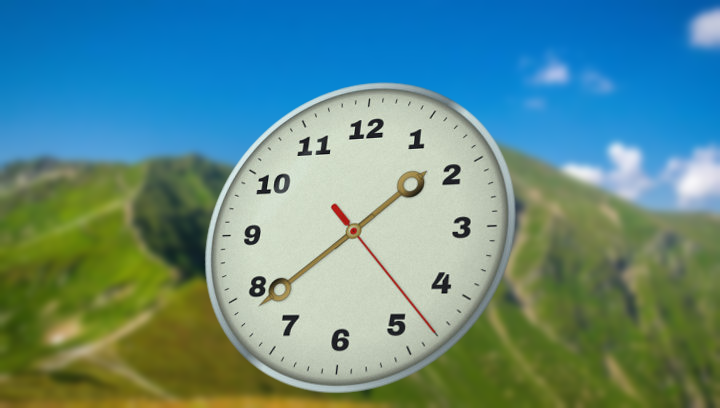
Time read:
1.38.23
